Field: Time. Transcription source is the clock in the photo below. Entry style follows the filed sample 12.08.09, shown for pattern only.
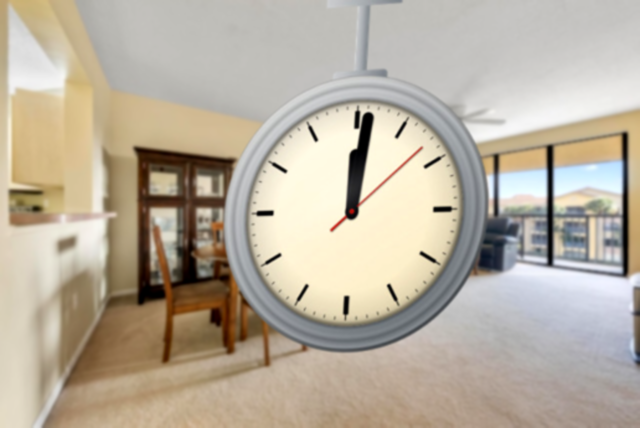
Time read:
12.01.08
